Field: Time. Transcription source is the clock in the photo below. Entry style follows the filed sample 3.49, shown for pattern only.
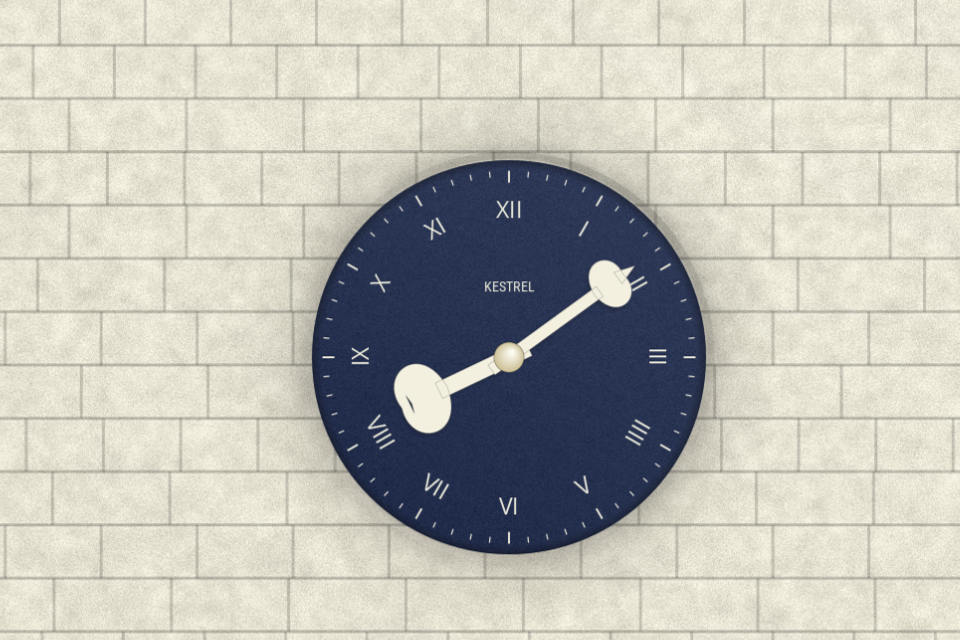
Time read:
8.09
